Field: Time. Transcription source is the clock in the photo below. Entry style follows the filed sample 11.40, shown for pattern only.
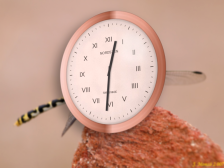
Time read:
12.31
